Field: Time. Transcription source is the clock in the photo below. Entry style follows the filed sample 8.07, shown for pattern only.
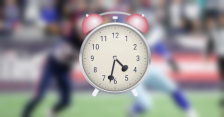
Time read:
4.32
